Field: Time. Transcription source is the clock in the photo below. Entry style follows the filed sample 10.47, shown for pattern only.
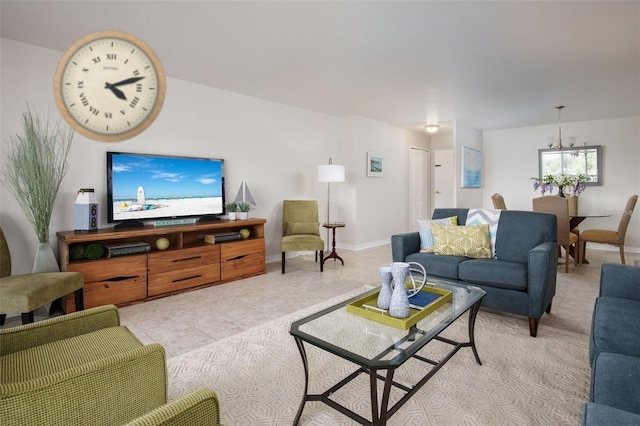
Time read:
4.12
